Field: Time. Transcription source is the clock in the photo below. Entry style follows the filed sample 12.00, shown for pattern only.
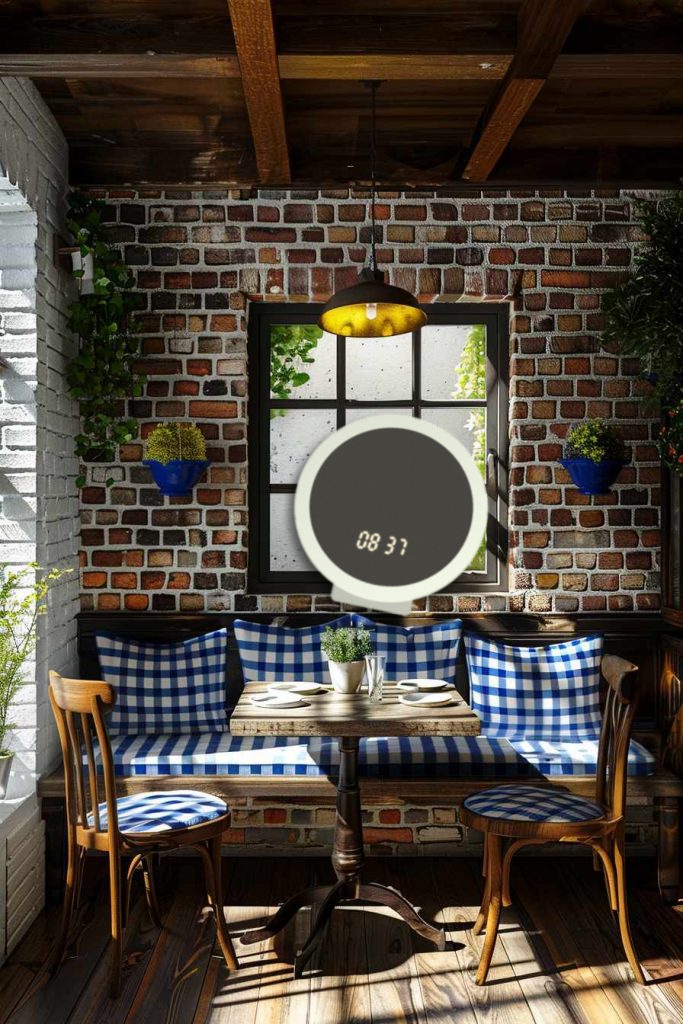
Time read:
8.37
